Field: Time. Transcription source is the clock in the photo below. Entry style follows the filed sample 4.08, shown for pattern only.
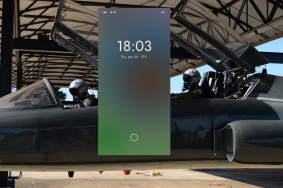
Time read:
18.03
